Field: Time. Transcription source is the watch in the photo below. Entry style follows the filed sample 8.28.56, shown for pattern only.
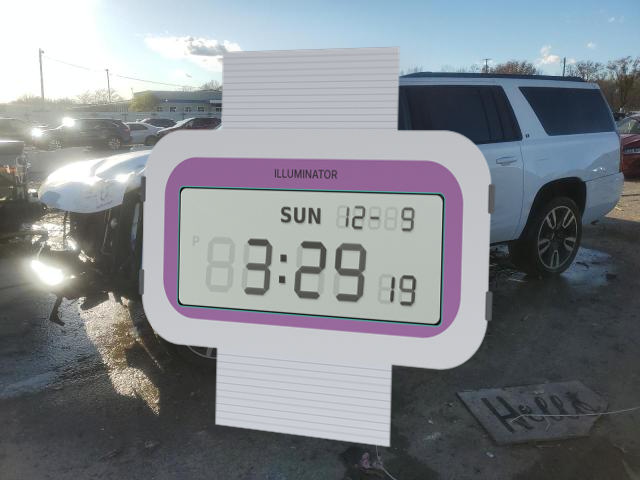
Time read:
3.29.19
